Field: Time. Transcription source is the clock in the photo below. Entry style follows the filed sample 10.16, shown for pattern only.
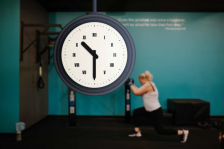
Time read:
10.30
